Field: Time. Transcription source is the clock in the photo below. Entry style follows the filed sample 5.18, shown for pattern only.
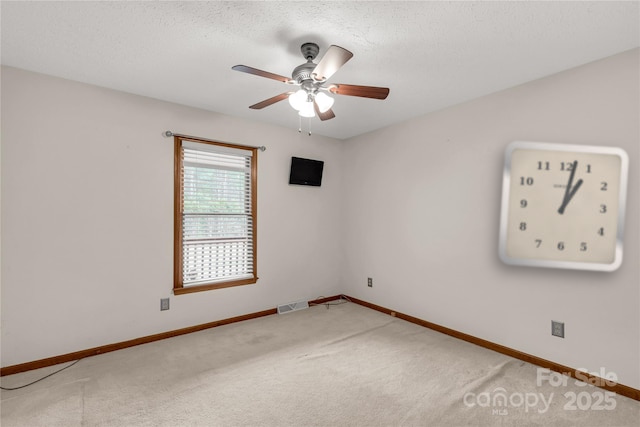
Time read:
1.02
